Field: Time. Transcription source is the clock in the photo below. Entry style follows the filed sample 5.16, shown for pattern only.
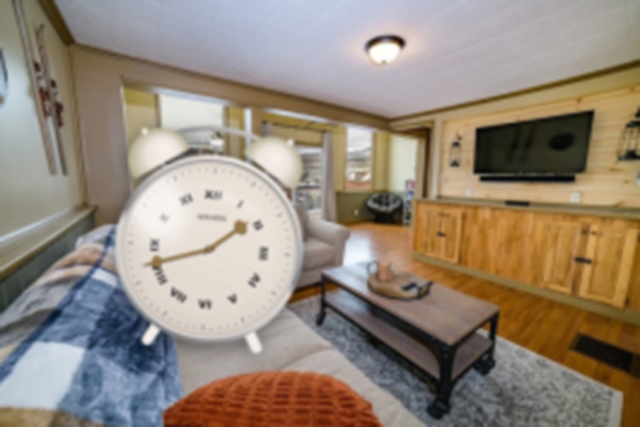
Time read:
1.42
